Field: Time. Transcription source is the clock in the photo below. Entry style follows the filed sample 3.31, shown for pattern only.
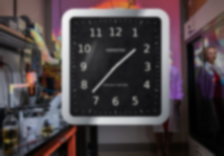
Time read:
1.37
